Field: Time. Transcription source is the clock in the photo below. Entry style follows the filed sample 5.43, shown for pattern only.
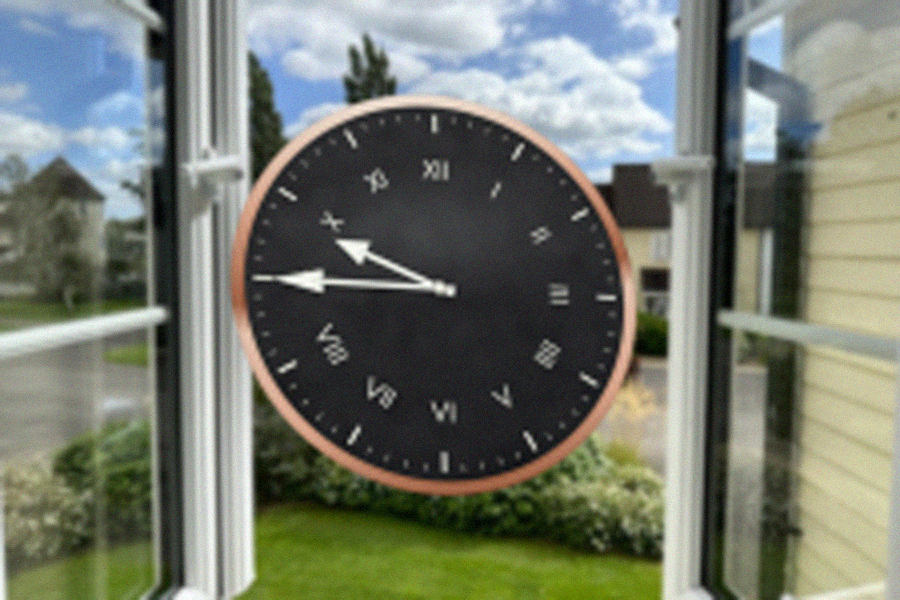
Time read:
9.45
